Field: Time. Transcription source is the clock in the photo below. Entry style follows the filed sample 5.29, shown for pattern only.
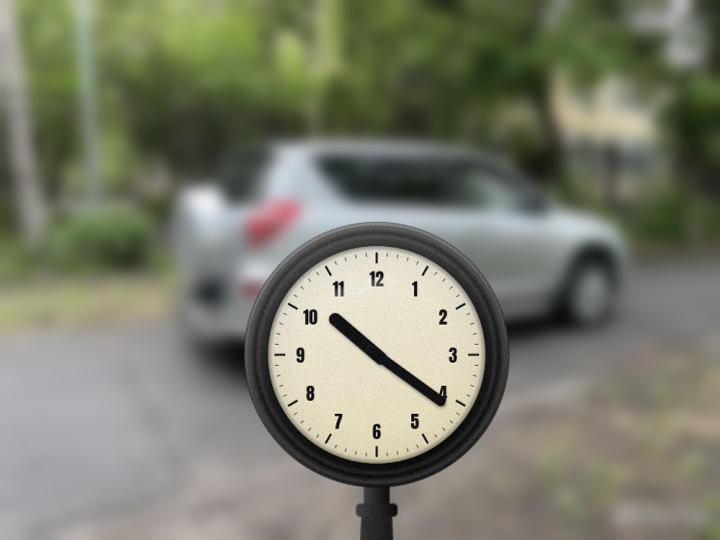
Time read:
10.21
